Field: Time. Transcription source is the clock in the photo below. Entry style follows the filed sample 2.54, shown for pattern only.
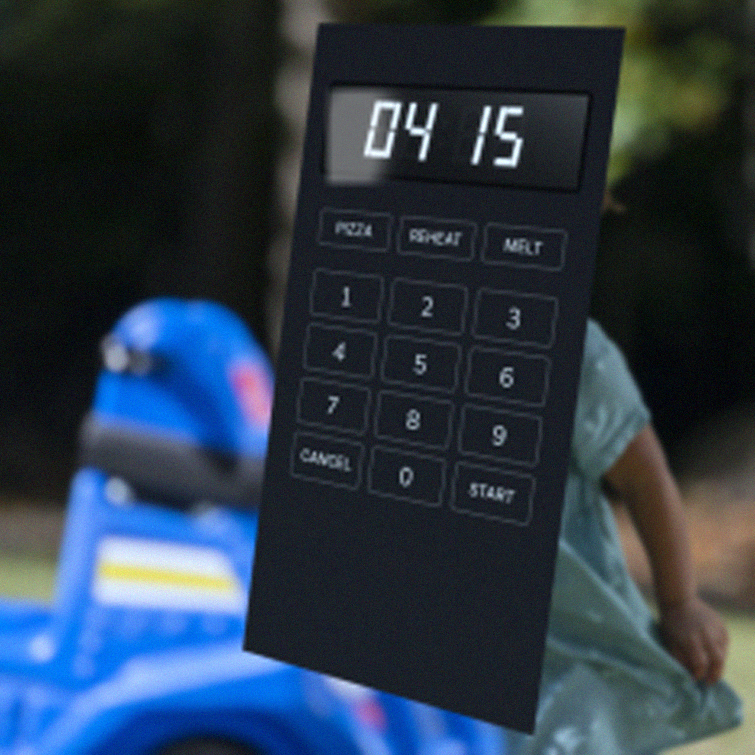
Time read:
4.15
